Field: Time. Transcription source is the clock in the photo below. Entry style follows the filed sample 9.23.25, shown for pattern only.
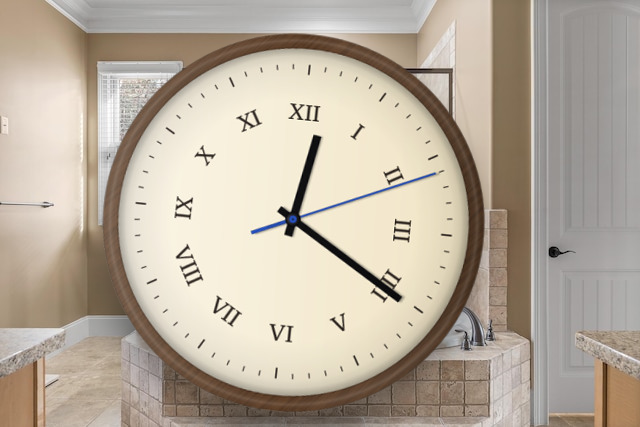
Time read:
12.20.11
